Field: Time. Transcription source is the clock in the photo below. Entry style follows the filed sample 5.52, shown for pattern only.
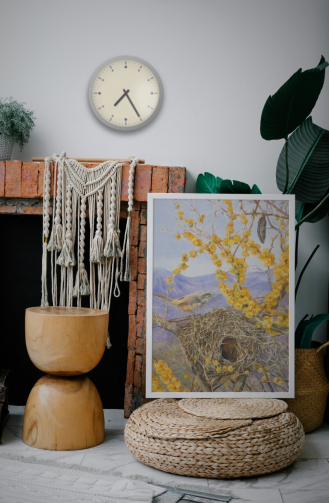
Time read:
7.25
